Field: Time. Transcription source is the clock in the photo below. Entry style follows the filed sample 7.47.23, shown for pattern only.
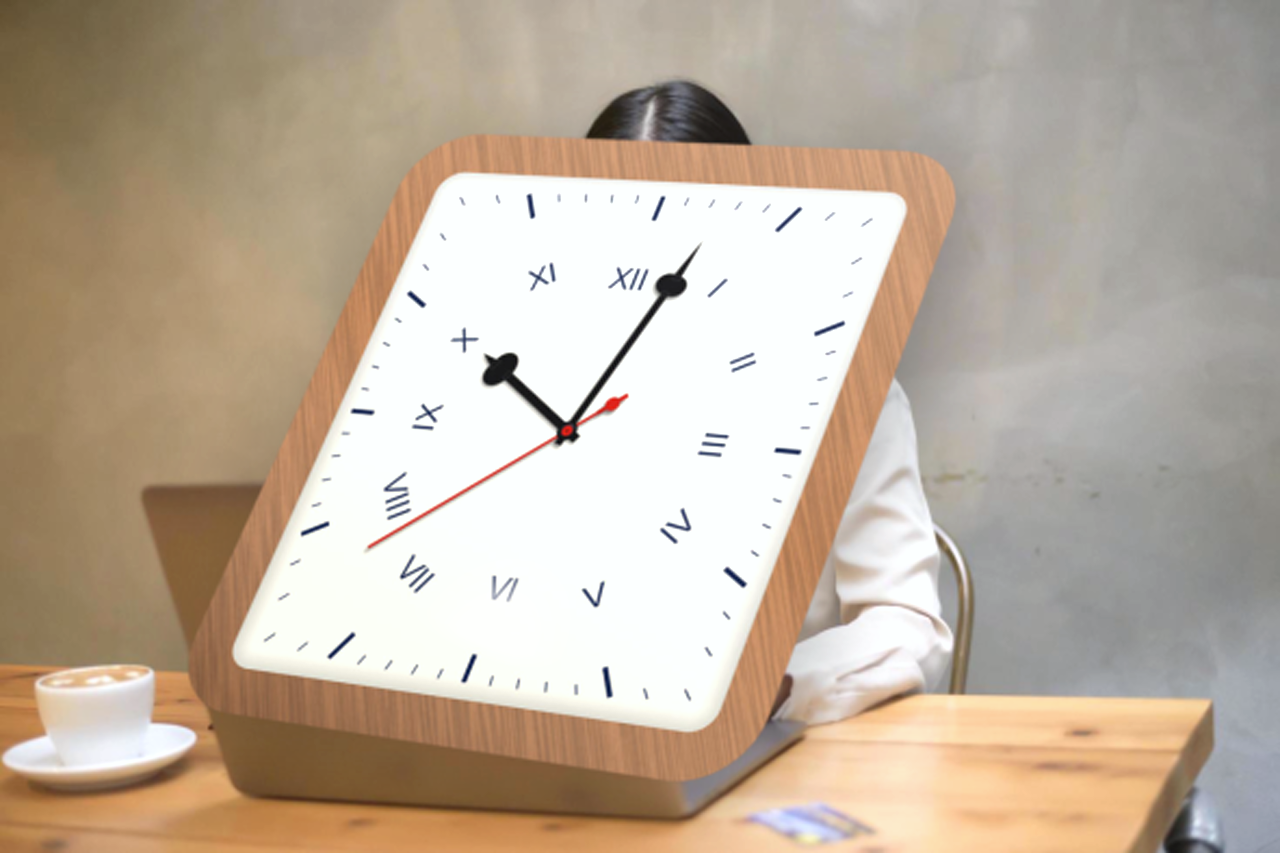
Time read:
10.02.38
